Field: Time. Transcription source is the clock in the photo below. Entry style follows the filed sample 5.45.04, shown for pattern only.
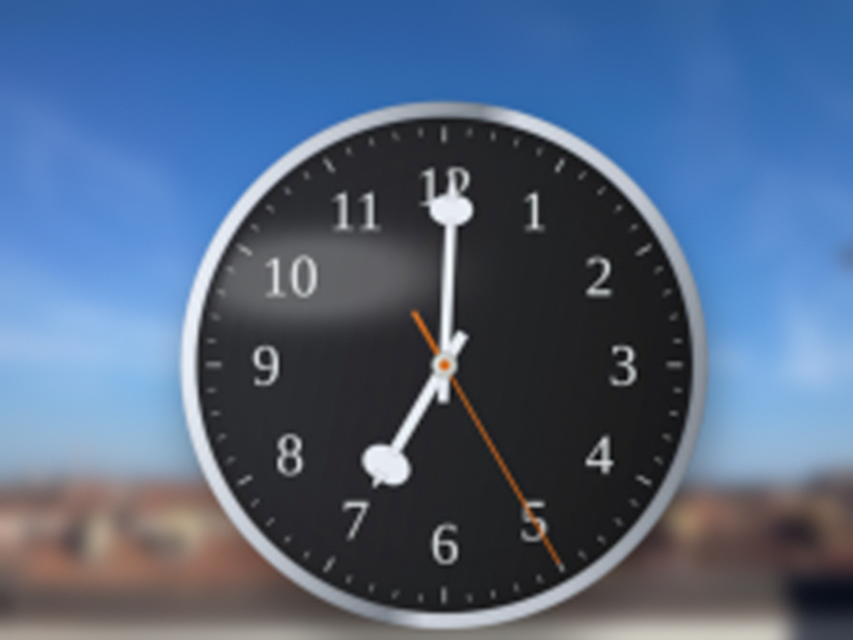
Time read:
7.00.25
